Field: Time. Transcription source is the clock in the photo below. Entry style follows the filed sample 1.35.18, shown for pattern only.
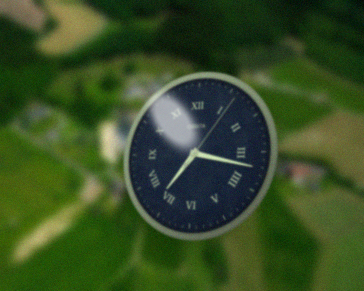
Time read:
7.17.06
